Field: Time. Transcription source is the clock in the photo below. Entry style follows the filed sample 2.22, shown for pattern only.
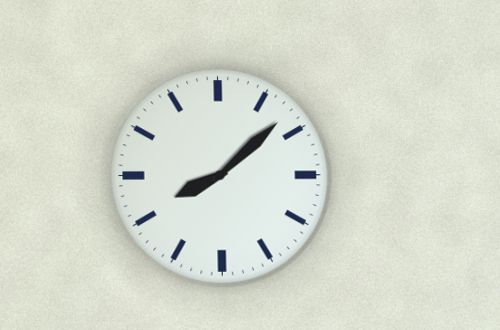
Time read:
8.08
